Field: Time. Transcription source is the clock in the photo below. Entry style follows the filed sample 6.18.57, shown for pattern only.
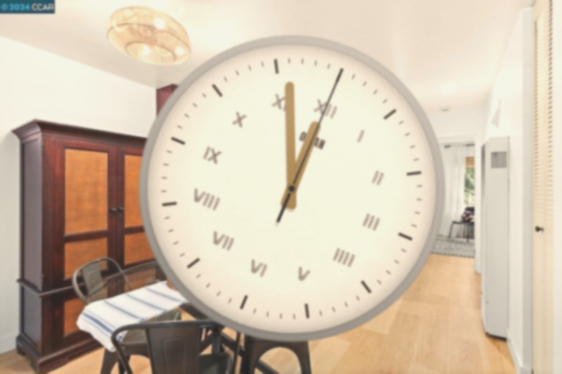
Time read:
11.56.00
